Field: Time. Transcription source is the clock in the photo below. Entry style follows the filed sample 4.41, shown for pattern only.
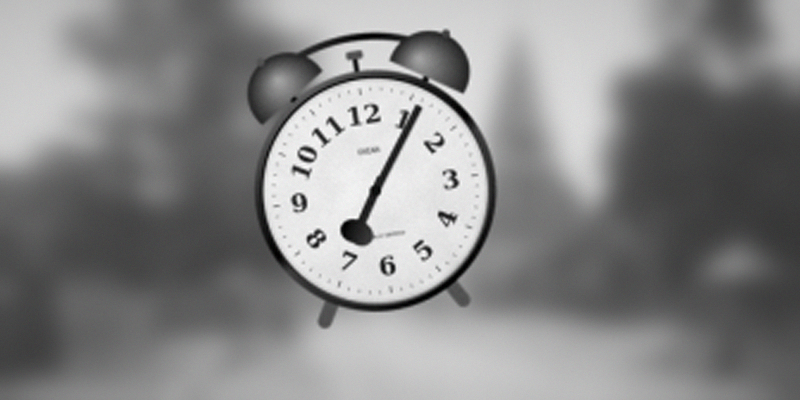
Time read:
7.06
